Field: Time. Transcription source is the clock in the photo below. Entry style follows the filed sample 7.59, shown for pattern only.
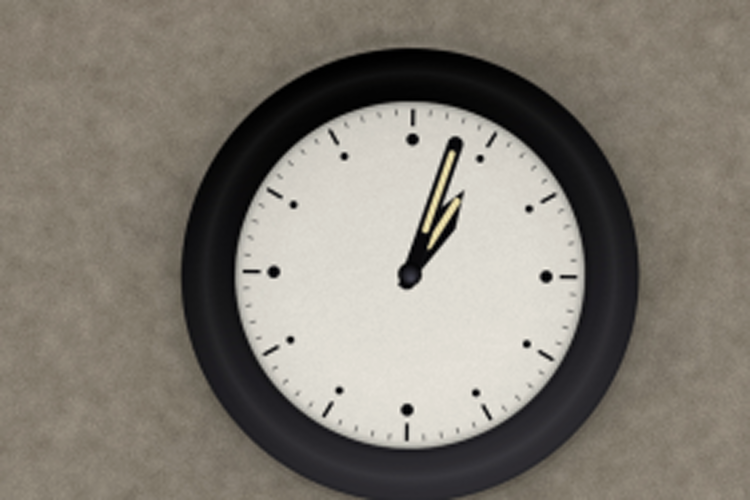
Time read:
1.03
